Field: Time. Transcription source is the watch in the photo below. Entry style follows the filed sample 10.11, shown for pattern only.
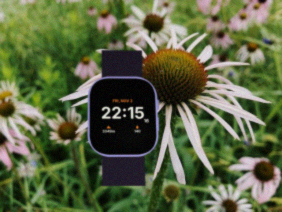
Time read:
22.15
